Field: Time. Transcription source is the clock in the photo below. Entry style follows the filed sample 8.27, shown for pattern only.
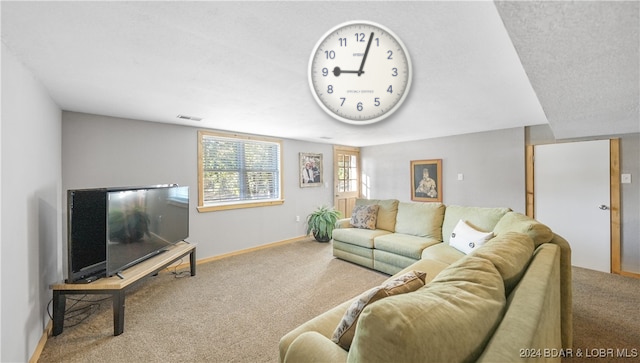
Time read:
9.03
